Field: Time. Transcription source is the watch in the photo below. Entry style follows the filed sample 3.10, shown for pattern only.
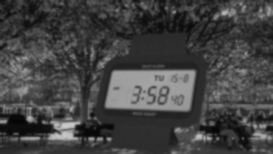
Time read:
3.58
